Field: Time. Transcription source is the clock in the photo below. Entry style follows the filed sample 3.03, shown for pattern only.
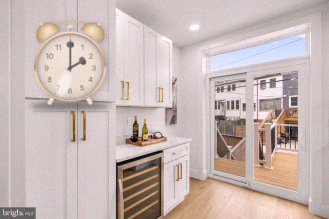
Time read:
2.00
